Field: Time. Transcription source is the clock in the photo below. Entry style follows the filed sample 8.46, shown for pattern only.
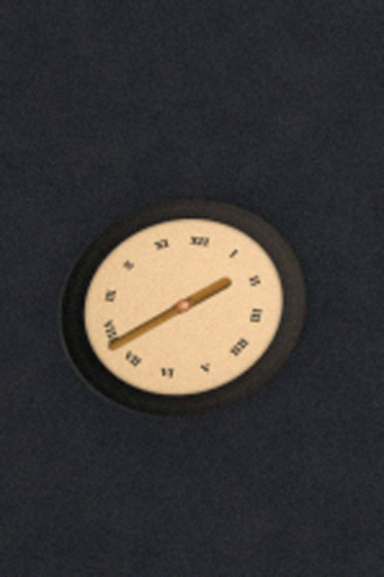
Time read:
1.38
